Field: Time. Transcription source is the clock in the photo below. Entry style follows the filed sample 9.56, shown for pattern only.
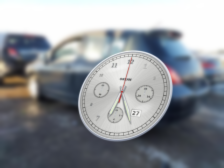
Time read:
6.25
